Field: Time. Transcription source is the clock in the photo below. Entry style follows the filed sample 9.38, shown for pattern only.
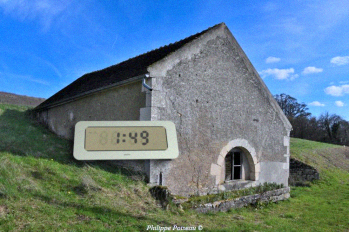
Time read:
1.49
